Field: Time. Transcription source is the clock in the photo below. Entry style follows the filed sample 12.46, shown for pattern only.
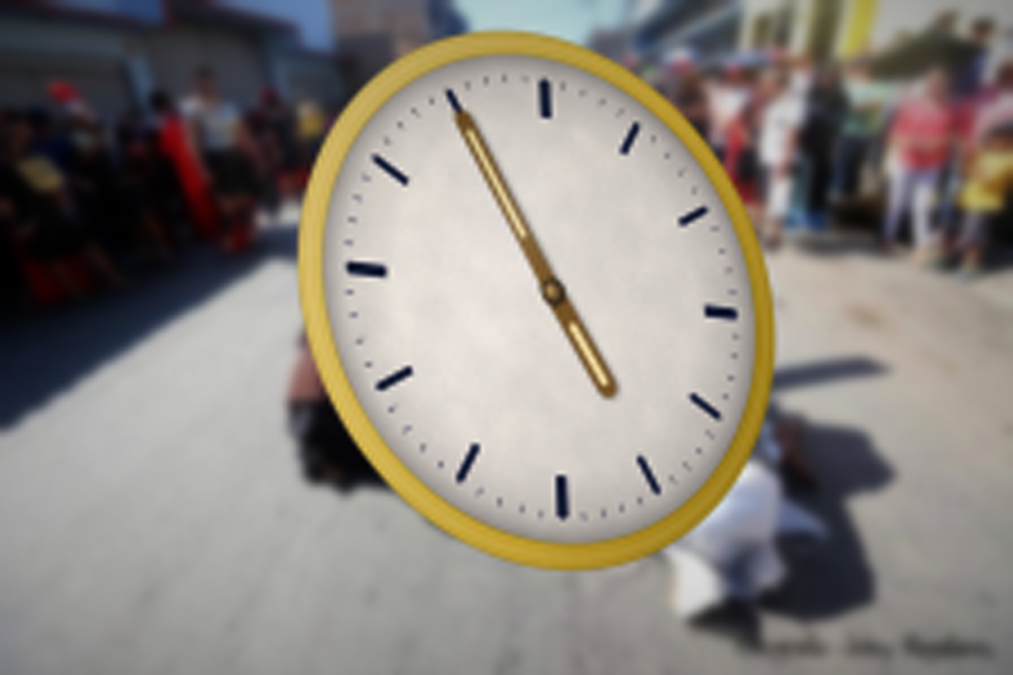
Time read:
4.55
